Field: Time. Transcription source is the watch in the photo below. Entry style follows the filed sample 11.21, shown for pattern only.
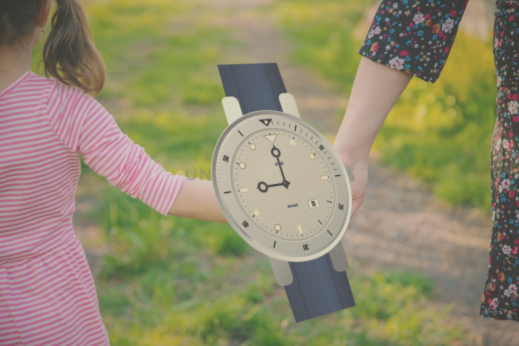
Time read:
9.00
